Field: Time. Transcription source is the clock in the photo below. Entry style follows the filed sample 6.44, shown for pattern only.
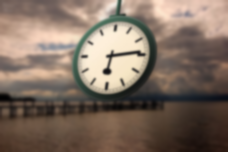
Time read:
6.14
